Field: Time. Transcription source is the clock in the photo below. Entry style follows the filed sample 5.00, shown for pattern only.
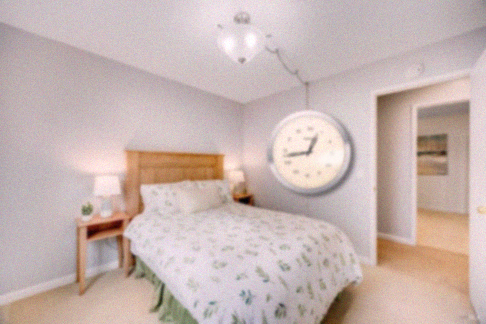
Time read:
12.43
